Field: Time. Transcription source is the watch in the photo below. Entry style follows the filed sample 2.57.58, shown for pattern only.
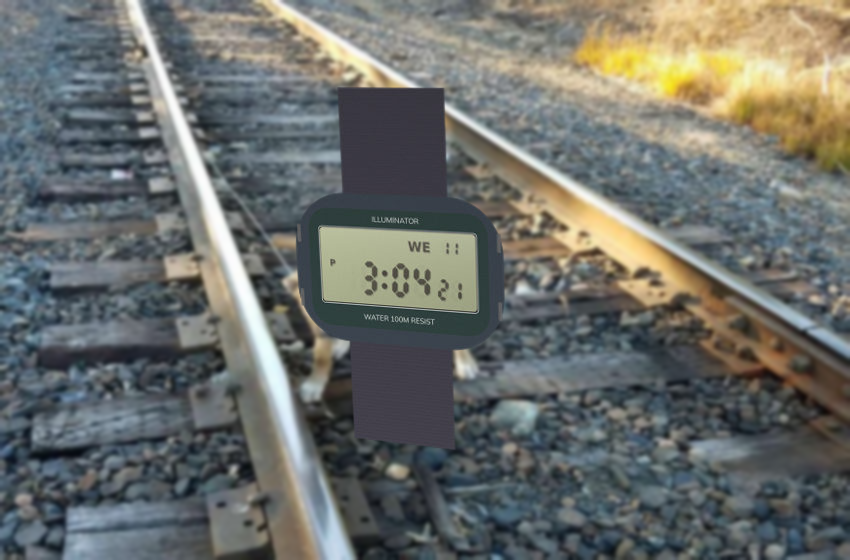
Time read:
3.04.21
